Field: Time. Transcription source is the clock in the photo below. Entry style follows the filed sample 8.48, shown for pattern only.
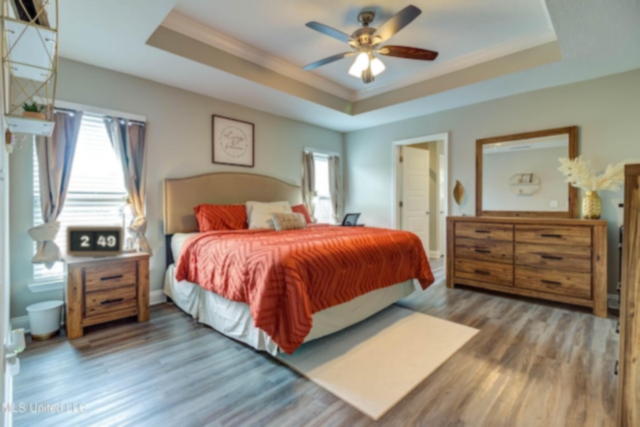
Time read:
2.49
